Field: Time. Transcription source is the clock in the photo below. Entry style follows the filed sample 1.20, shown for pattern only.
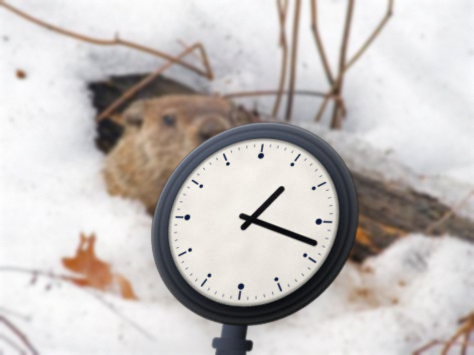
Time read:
1.18
